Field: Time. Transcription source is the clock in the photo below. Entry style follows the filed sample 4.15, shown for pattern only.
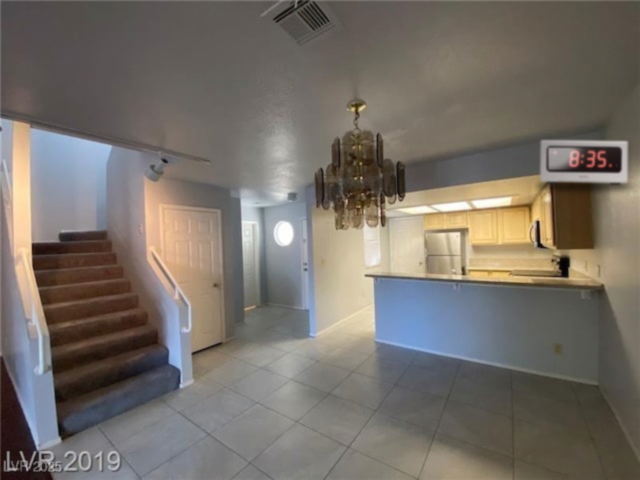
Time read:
8.35
